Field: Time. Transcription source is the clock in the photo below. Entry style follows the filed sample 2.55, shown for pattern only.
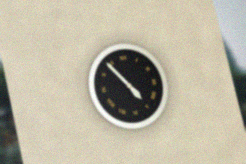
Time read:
4.54
